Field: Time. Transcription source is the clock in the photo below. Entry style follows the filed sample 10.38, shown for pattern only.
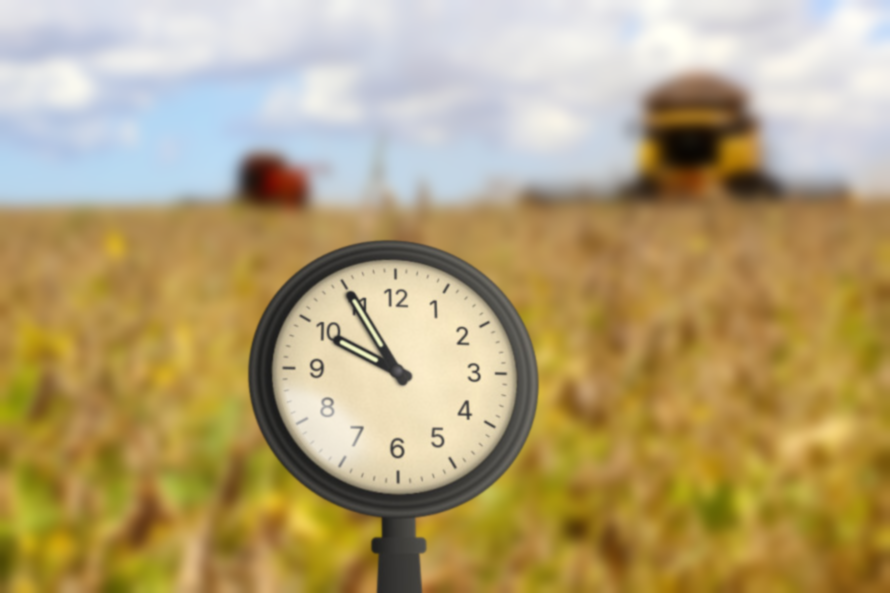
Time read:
9.55
